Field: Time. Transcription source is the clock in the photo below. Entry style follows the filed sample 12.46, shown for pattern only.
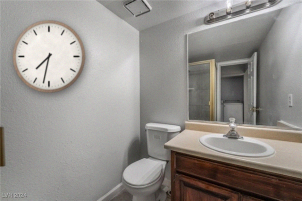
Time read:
7.32
